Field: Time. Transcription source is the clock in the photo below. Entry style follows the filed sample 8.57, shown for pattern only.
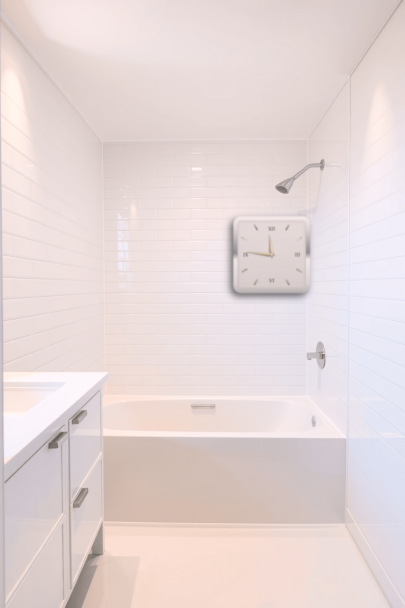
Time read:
11.46
